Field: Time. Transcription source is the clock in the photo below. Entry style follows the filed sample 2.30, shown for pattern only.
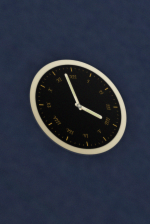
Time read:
3.58
